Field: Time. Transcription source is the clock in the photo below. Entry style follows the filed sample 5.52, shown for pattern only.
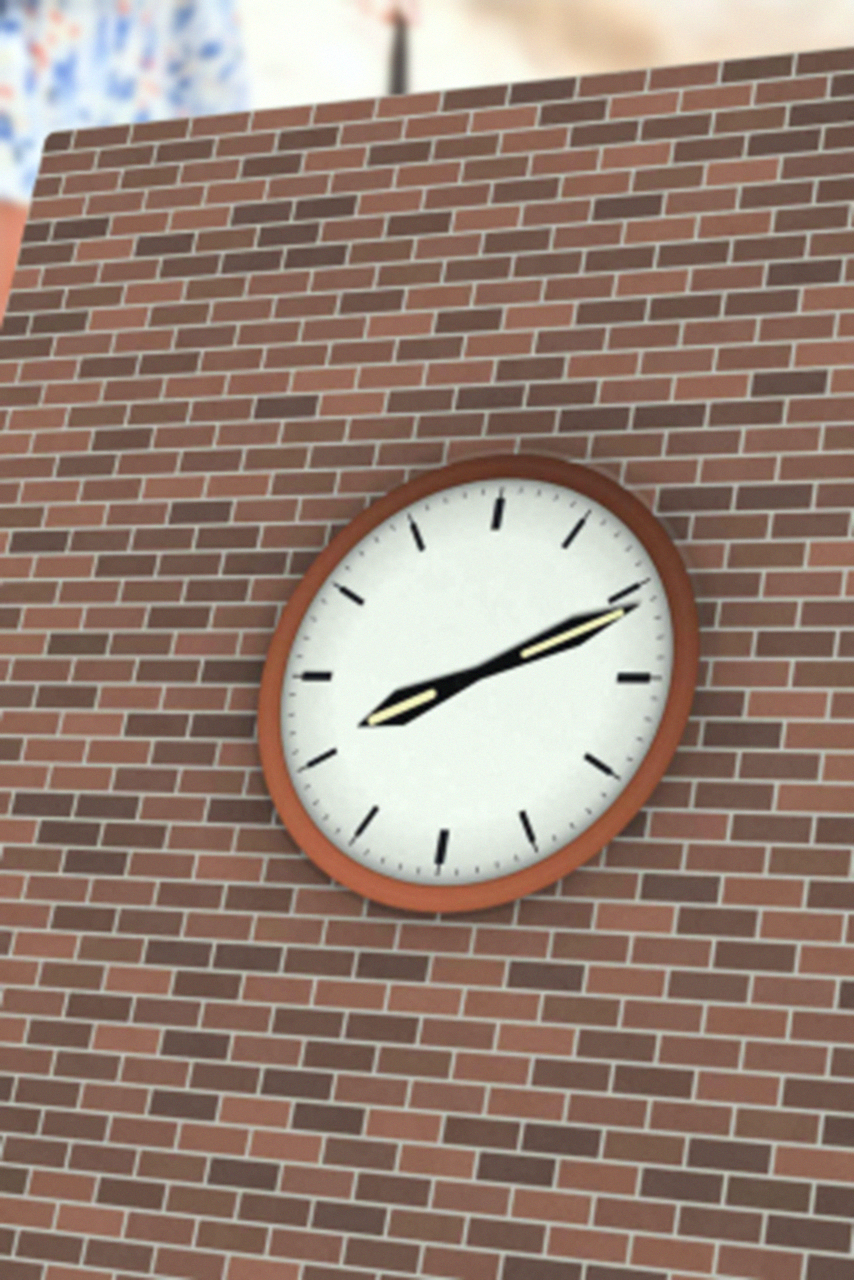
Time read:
8.11
